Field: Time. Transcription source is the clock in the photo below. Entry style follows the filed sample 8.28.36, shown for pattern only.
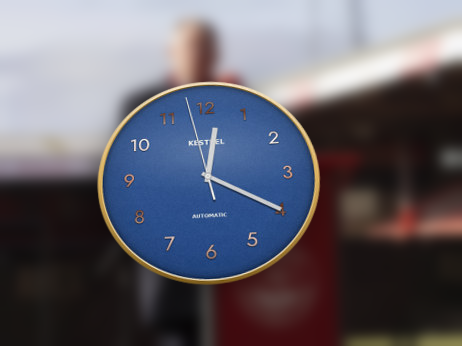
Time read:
12.19.58
